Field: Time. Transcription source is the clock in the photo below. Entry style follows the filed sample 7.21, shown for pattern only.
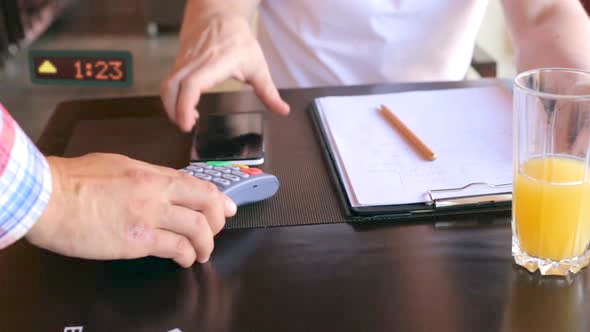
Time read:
1.23
